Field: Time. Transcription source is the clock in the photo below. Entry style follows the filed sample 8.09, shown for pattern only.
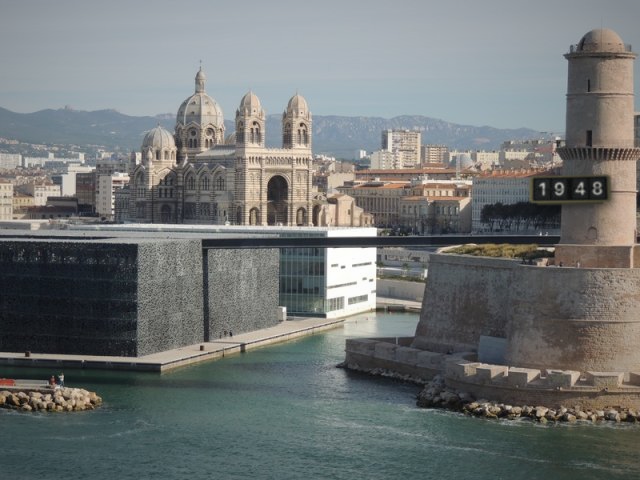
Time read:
19.48
